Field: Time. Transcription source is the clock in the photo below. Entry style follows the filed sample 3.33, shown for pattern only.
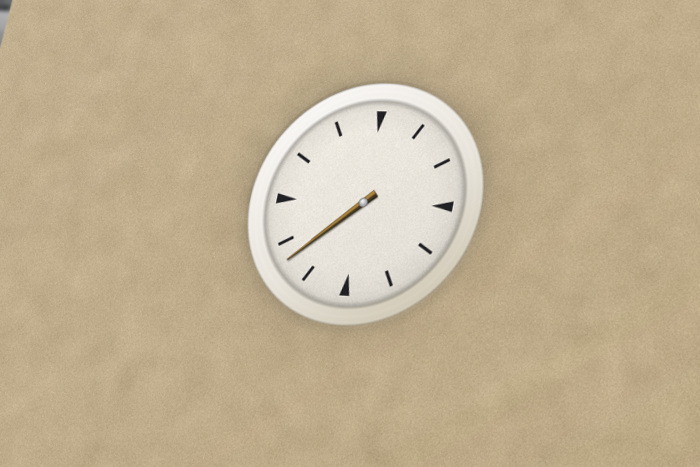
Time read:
7.38
